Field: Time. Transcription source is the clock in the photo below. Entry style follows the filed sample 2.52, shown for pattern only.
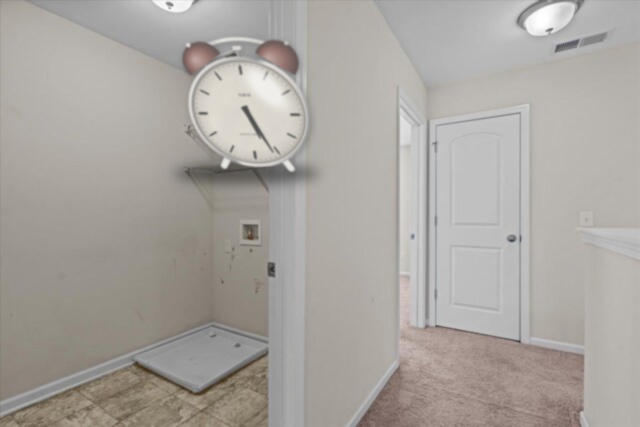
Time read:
5.26
